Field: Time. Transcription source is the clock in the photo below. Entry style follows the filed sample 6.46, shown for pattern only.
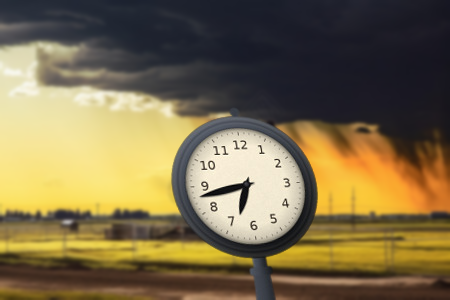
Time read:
6.43
